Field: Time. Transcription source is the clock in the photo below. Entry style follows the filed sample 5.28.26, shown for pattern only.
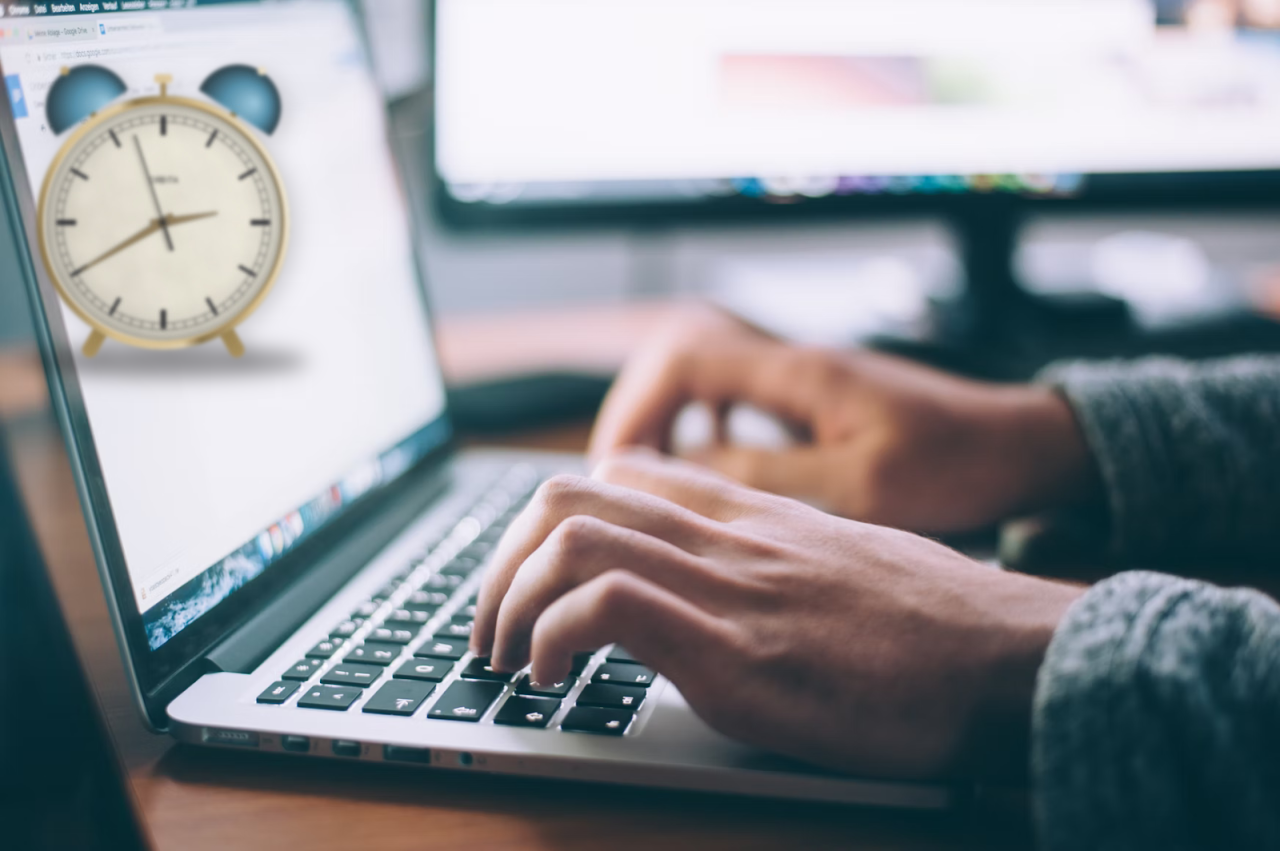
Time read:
2.39.57
